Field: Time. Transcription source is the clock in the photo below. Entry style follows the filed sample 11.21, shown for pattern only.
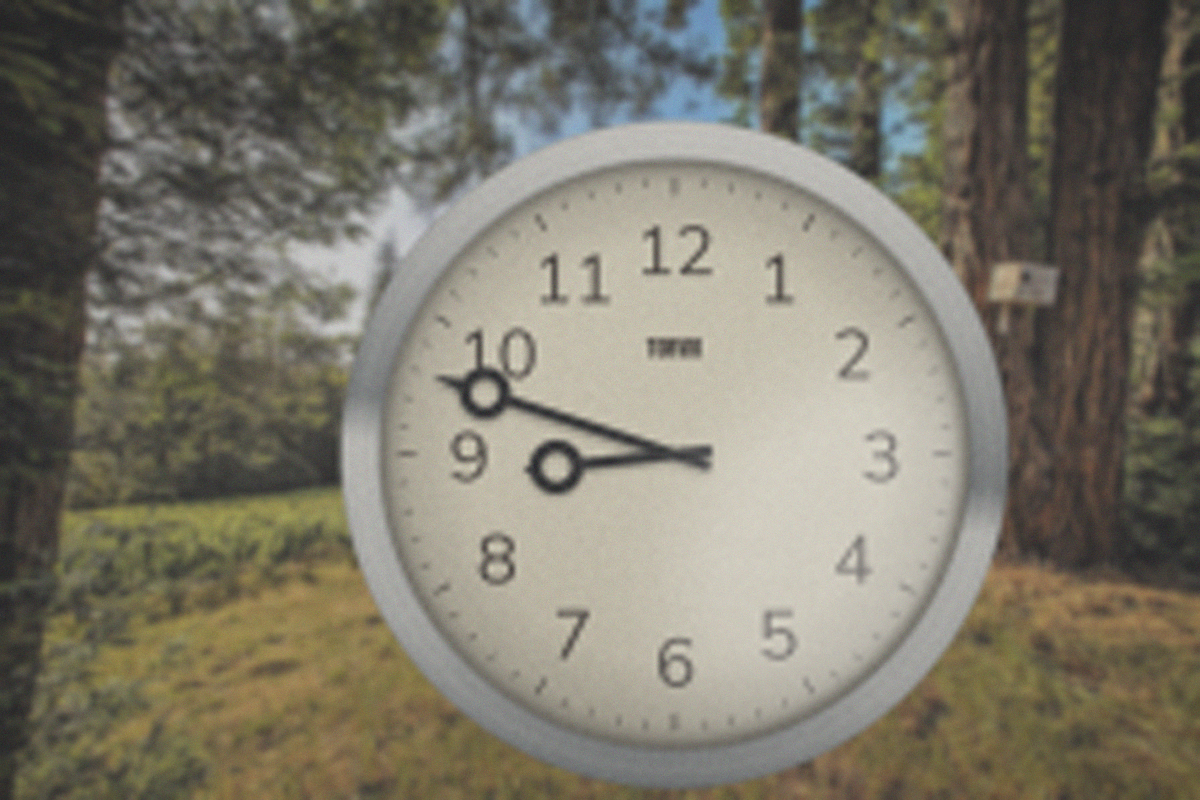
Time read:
8.48
